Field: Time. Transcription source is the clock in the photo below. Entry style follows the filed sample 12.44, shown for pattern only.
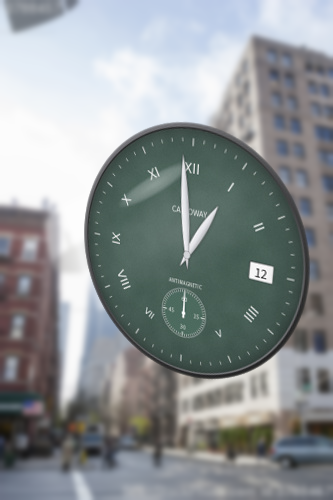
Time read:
12.59
